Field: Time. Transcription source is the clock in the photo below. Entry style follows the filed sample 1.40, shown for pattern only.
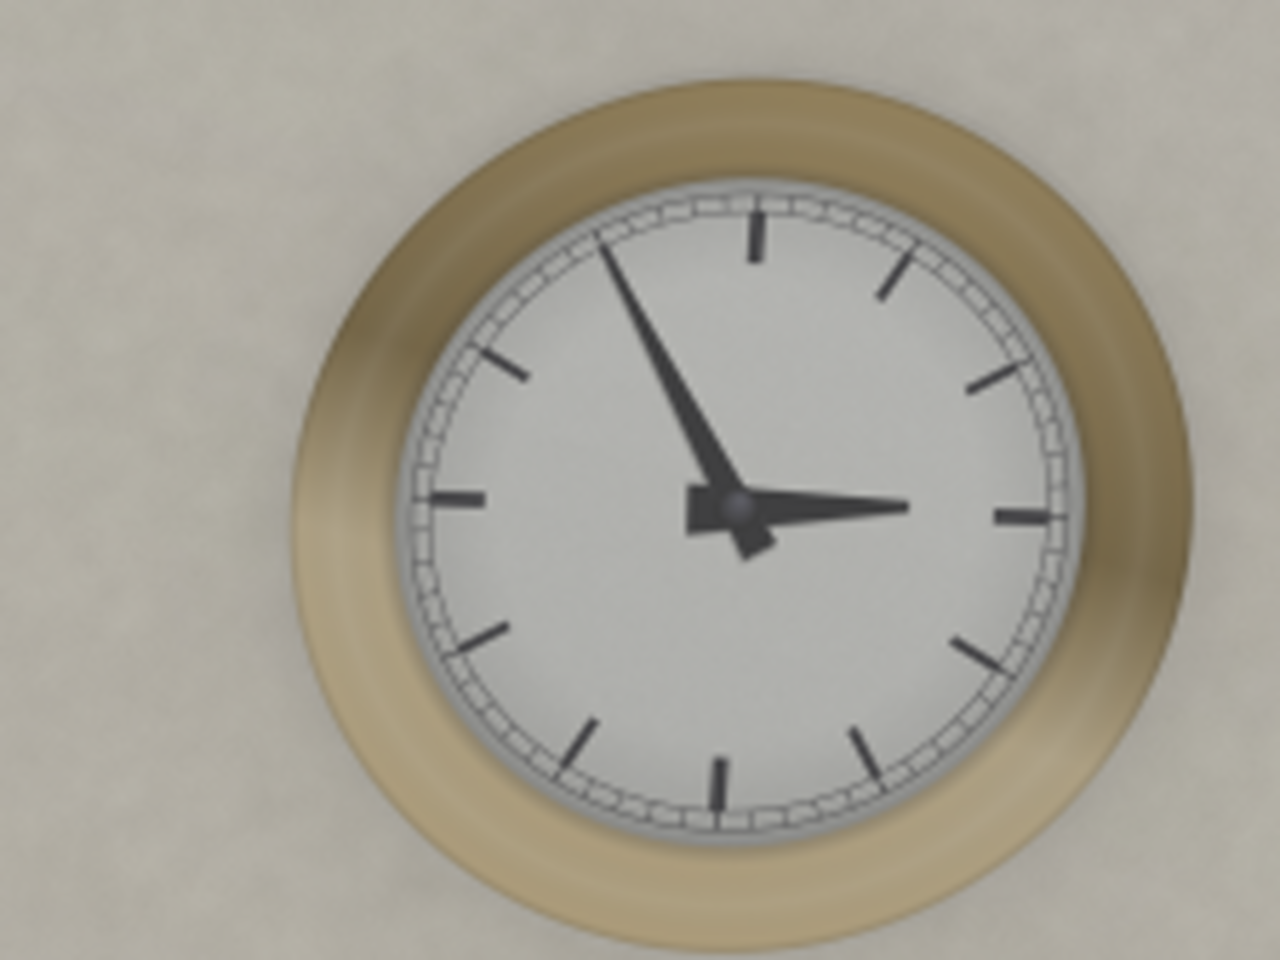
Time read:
2.55
